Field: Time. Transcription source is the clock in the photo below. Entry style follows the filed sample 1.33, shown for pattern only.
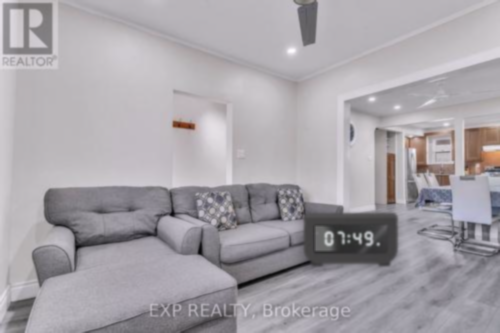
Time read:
7.49
